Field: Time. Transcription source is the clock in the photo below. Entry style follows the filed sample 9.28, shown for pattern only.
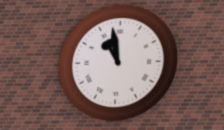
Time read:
10.58
